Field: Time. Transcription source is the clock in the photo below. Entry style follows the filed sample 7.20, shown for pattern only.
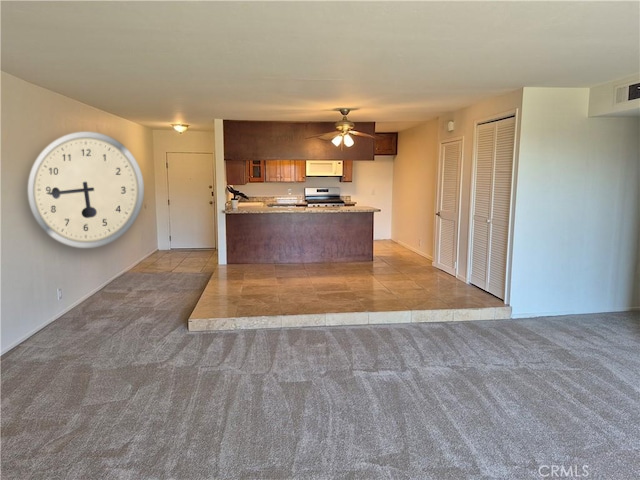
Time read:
5.44
